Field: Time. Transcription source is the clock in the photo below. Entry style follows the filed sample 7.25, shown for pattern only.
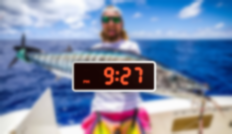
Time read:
9.27
